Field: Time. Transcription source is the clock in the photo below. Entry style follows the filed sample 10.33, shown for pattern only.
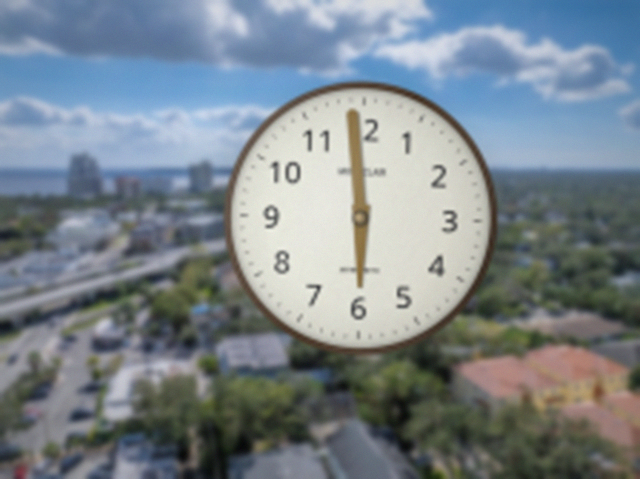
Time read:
5.59
